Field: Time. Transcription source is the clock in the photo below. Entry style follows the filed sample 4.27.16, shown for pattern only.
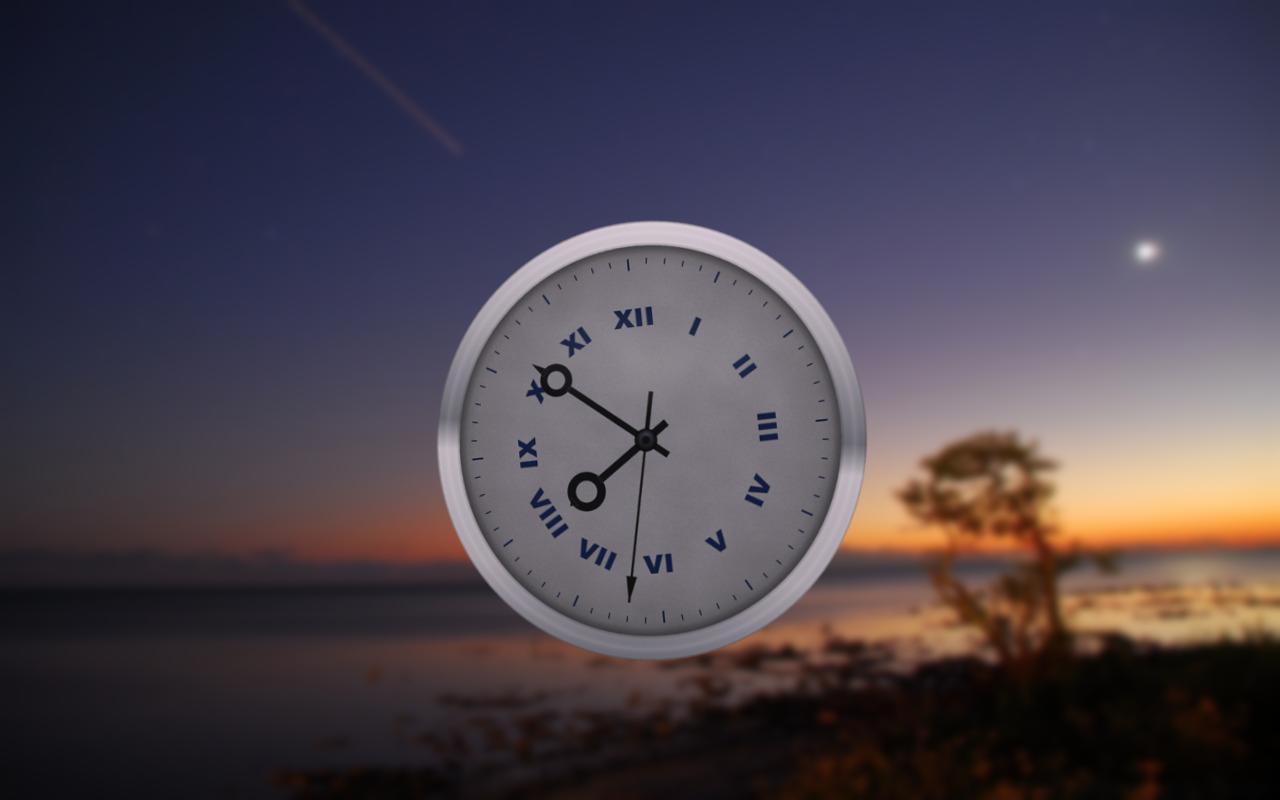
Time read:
7.51.32
